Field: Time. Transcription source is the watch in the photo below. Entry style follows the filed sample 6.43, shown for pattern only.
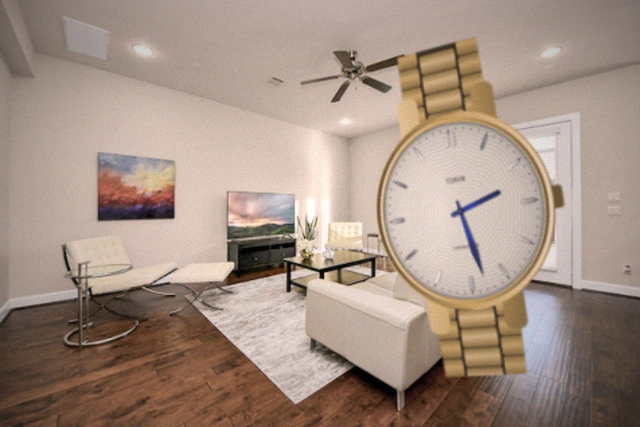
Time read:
2.28
